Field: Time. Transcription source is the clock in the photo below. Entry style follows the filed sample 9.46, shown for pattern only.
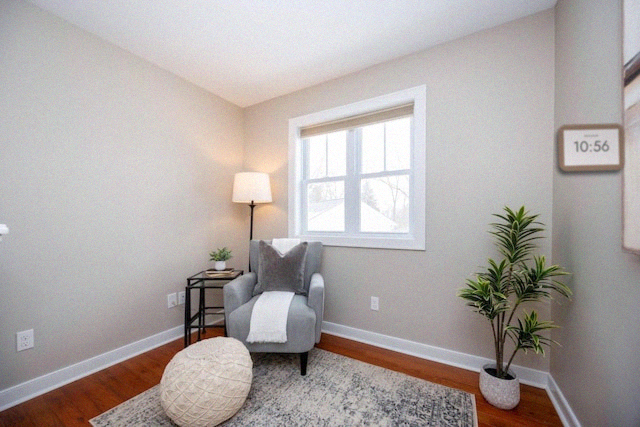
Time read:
10.56
